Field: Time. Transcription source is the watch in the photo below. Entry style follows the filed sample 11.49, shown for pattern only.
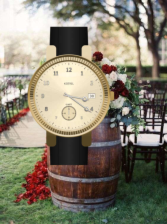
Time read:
3.21
